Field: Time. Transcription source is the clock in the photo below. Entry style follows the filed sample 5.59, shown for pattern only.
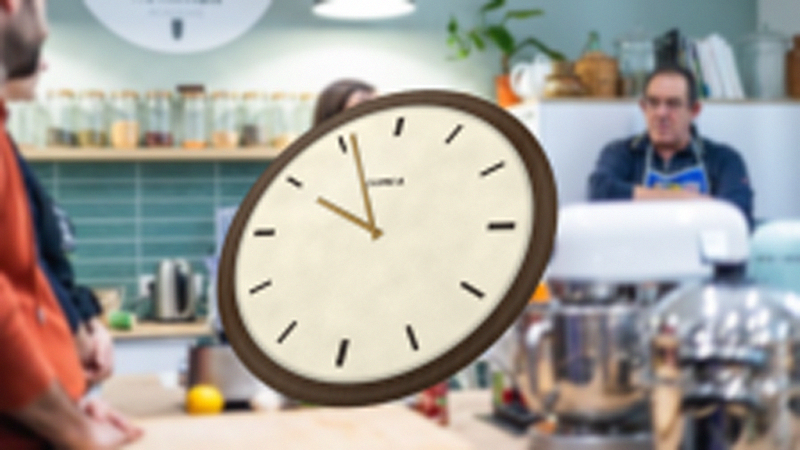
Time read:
9.56
